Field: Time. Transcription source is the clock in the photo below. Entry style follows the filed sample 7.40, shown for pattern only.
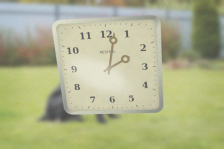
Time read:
2.02
